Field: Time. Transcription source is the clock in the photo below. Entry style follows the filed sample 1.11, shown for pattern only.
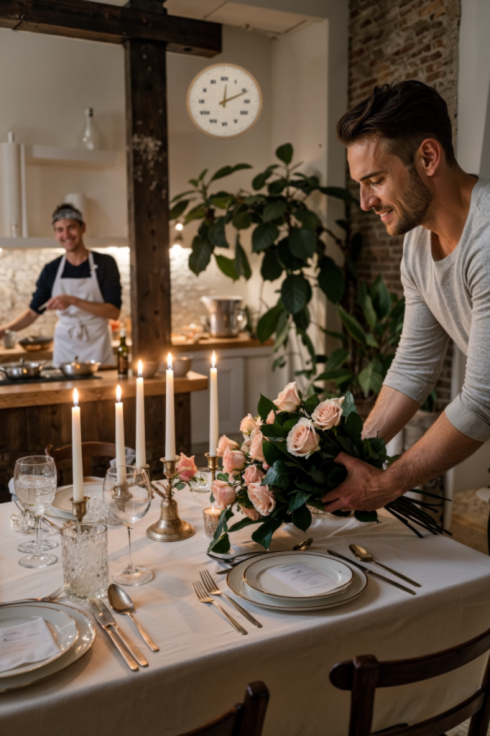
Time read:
12.11
